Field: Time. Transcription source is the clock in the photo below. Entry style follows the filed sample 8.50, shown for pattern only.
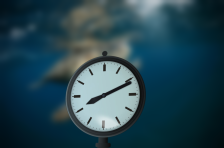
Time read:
8.11
